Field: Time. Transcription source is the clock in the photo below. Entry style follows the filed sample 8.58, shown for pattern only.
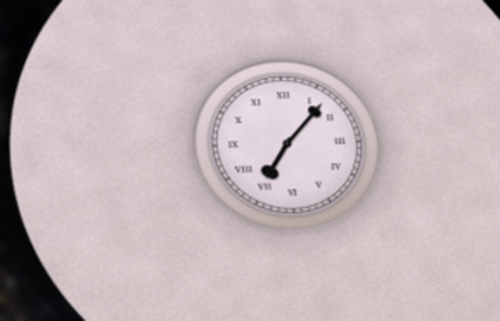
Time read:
7.07
